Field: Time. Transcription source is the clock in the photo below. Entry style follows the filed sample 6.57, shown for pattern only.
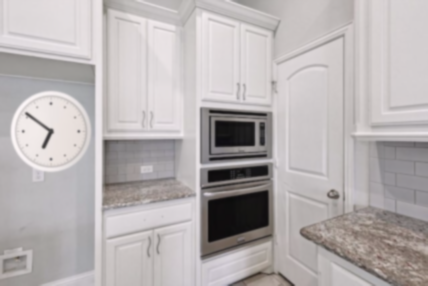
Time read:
6.51
